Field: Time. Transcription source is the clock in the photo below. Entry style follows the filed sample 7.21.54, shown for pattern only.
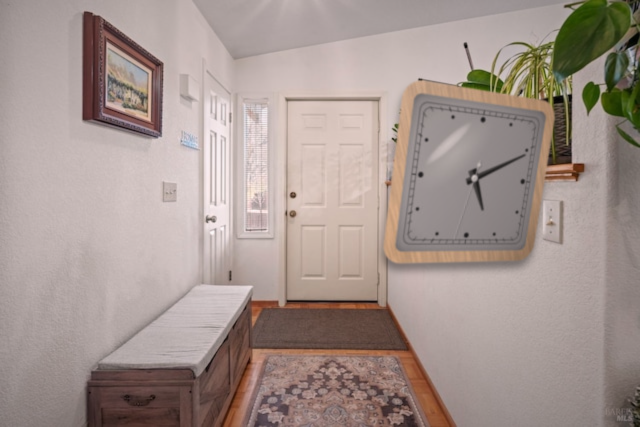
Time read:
5.10.32
